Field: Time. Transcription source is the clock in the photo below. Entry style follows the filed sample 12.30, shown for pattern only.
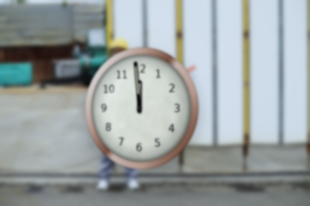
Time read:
11.59
